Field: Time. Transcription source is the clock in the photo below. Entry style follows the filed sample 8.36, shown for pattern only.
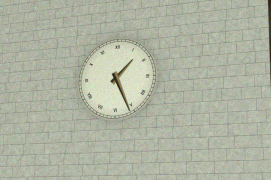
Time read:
1.26
